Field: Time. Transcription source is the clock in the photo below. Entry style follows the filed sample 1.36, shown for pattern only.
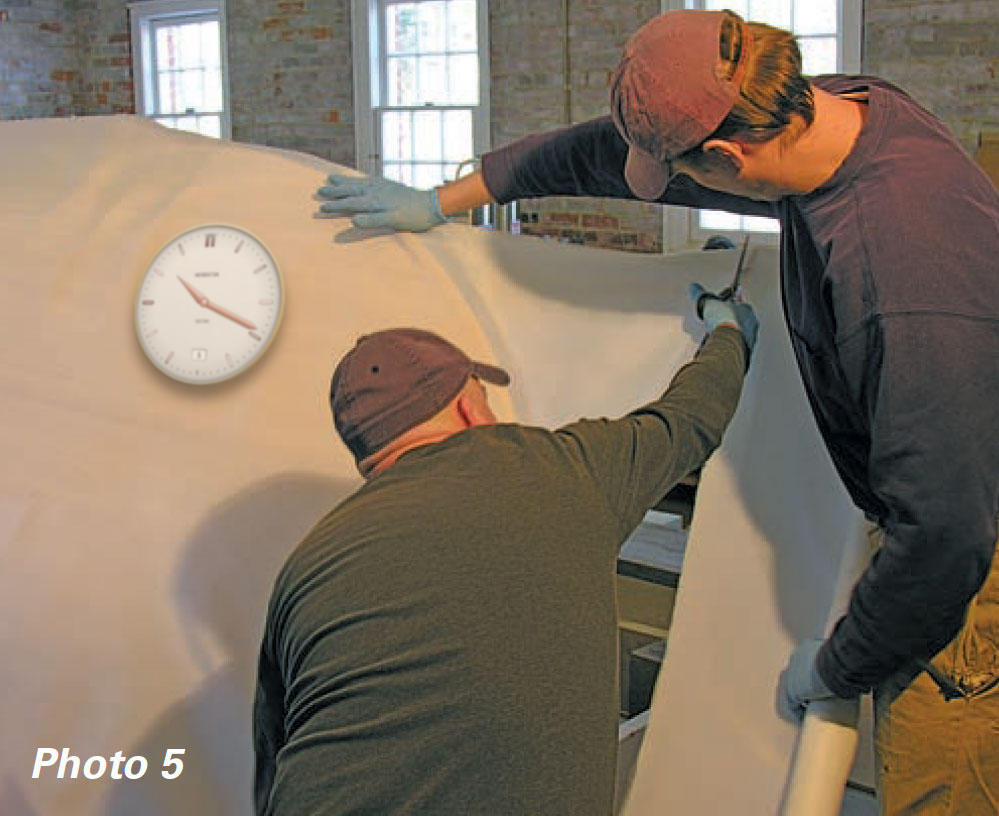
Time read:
10.19
